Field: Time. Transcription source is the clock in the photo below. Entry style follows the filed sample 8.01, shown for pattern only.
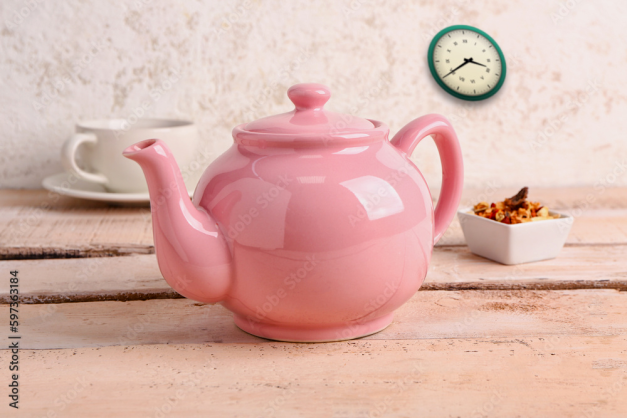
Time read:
3.40
